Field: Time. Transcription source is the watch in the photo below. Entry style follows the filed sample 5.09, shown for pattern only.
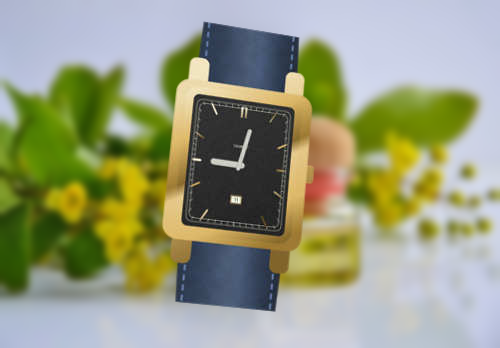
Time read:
9.02
